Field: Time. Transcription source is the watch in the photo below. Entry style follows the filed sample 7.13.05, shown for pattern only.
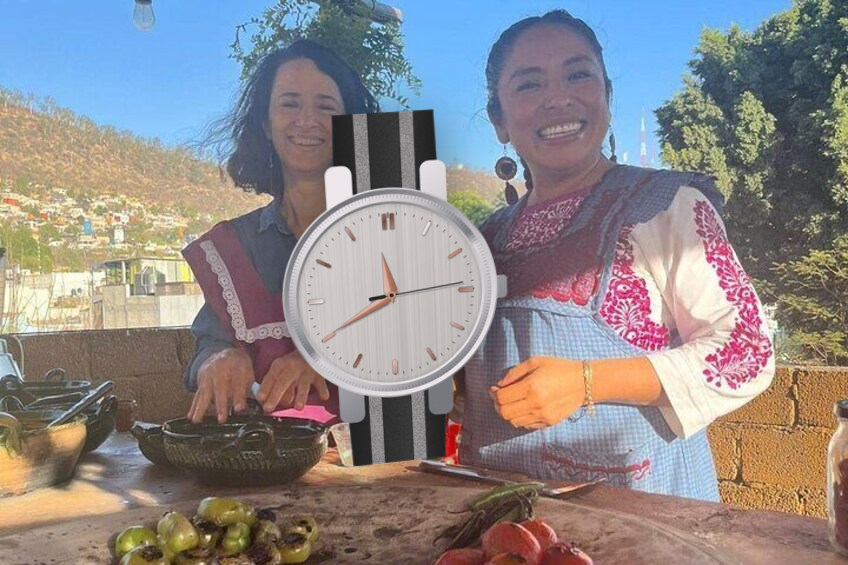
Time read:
11.40.14
